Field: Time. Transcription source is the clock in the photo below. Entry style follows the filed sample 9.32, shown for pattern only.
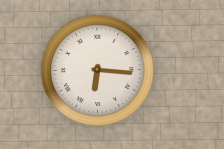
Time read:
6.16
